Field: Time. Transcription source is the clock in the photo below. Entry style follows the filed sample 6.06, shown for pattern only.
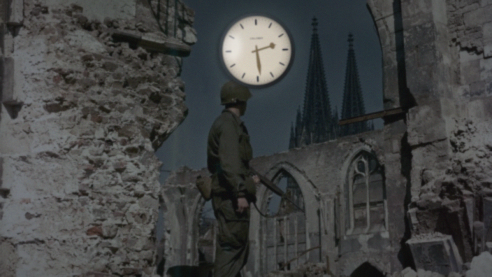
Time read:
2.29
